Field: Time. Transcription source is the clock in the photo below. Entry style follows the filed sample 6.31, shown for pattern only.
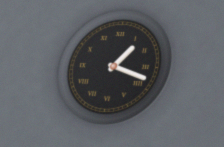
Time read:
1.18
